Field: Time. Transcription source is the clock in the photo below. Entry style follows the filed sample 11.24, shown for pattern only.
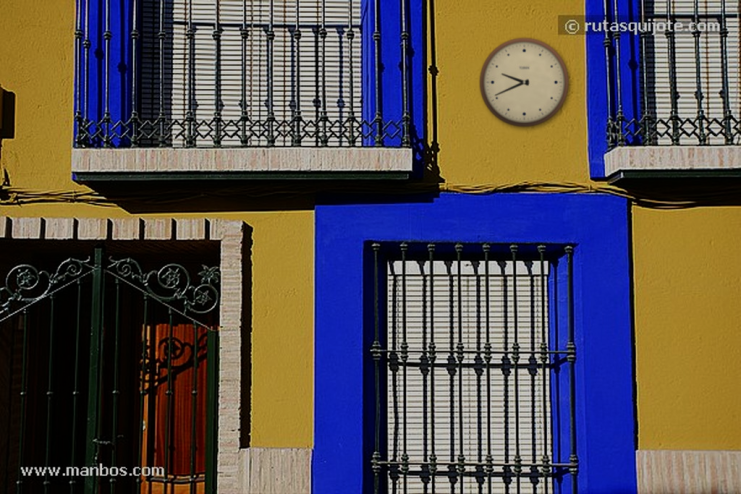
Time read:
9.41
